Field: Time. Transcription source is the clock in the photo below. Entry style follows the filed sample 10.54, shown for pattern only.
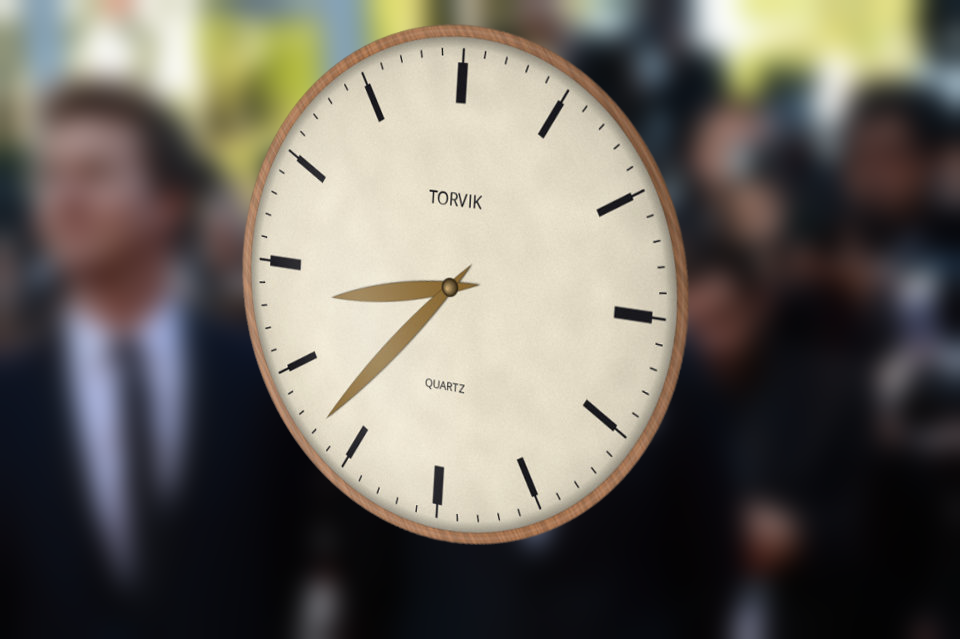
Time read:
8.37
